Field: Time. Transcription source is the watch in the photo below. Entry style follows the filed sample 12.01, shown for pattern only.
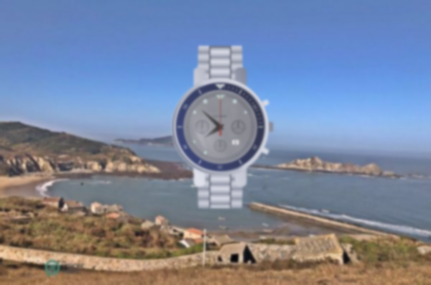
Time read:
7.52
